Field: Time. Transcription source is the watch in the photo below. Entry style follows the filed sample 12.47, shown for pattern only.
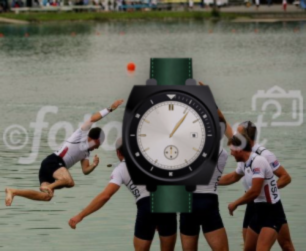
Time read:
1.06
